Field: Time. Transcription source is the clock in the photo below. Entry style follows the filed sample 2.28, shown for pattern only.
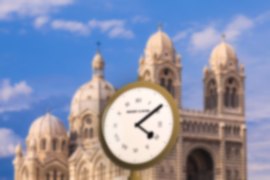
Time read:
4.09
